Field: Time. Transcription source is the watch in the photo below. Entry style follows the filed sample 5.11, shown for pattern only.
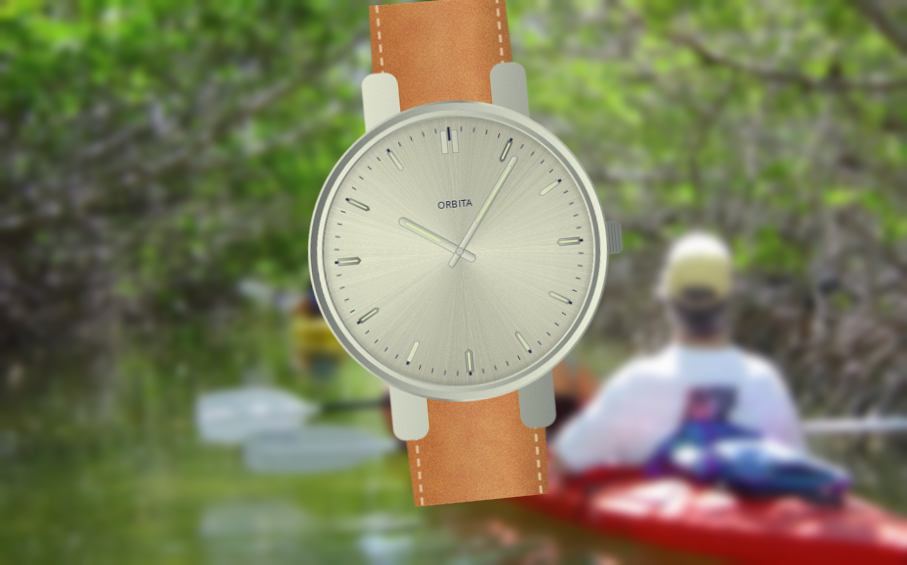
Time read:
10.06
